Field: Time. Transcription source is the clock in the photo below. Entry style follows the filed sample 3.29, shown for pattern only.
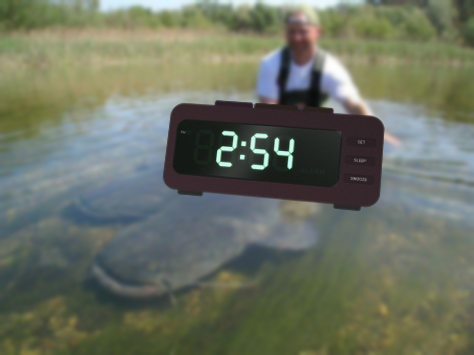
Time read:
2.54
